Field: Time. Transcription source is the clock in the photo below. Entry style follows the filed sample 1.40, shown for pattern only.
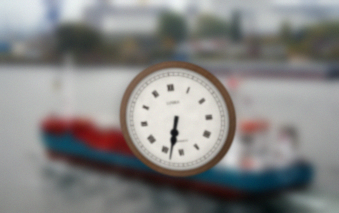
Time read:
6.33
